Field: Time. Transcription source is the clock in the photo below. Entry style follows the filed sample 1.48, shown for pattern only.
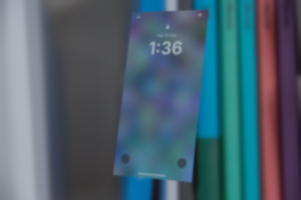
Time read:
1.36
